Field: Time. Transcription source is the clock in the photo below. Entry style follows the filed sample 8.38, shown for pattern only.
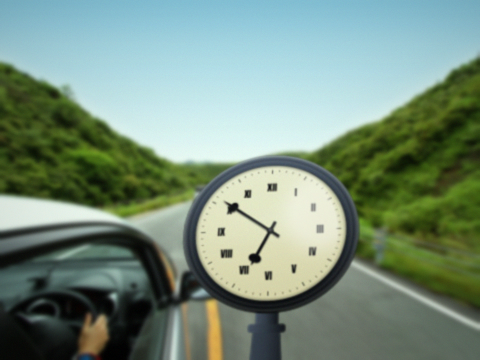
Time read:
6.51
